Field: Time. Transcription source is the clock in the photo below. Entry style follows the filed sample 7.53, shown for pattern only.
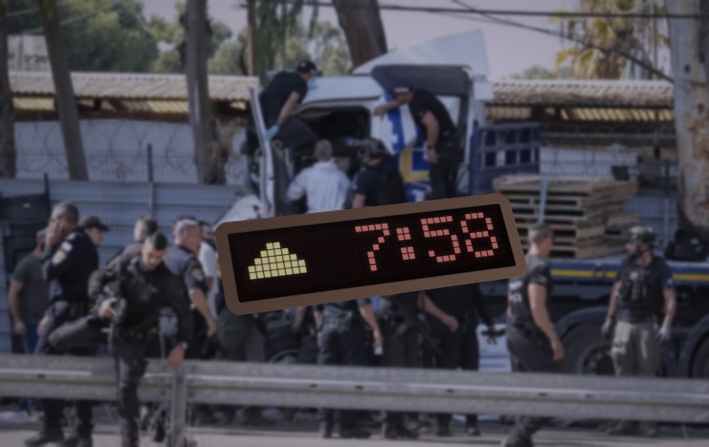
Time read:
7.58
